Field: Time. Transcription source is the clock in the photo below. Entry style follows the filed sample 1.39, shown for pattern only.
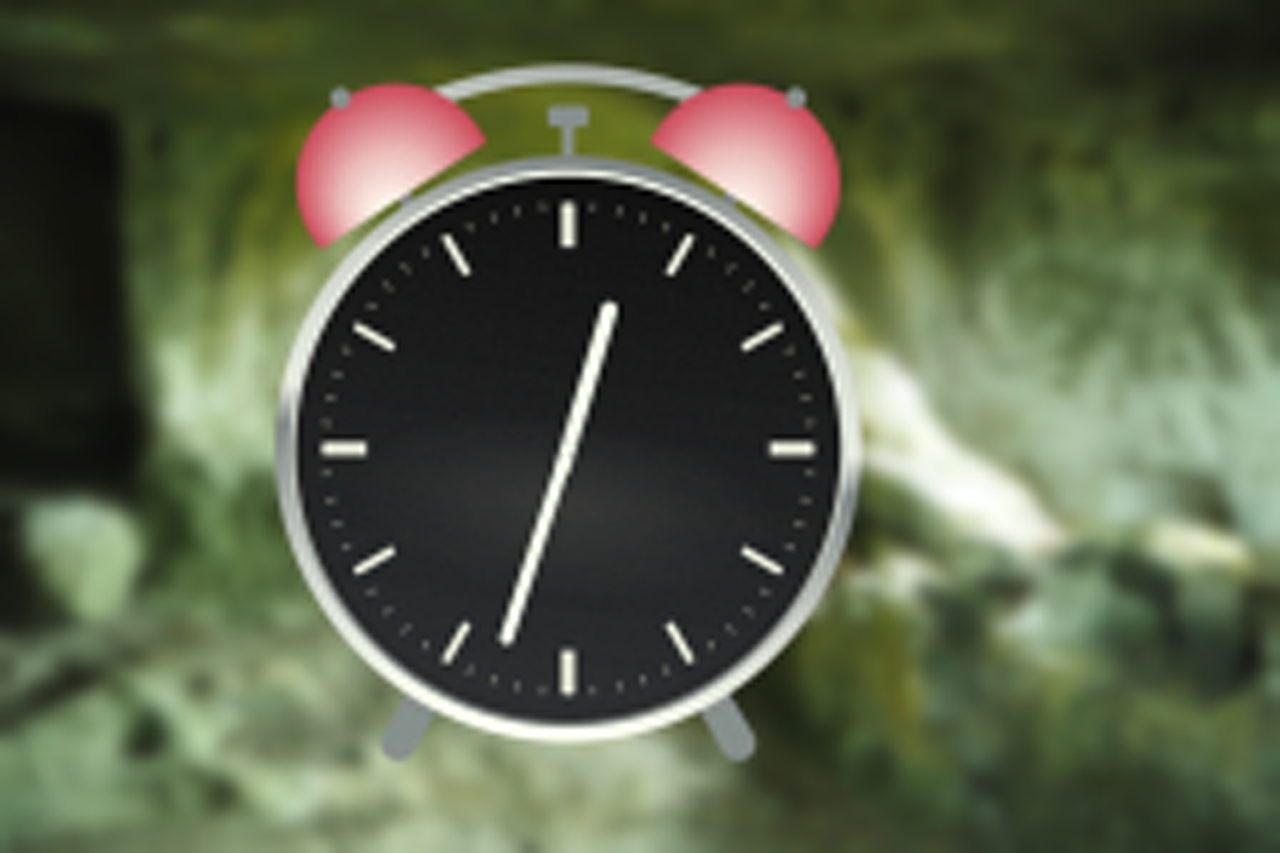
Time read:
12.33
